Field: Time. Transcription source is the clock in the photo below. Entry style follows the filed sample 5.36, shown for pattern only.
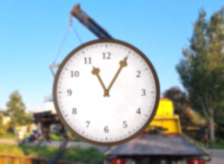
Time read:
11.05
